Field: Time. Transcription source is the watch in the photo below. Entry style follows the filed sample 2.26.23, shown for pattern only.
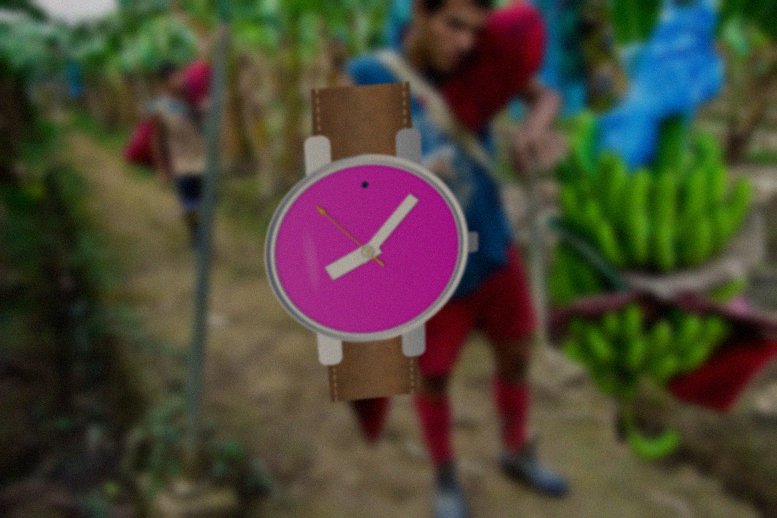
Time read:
8.06.53
